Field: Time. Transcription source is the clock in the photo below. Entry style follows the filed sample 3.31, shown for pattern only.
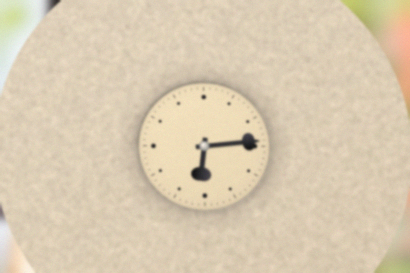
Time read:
6.14
